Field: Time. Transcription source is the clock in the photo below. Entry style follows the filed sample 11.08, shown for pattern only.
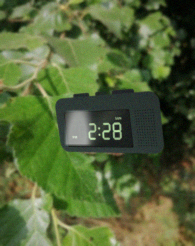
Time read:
2.28
